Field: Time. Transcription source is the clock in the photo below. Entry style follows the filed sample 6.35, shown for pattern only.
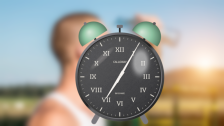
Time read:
7.05
